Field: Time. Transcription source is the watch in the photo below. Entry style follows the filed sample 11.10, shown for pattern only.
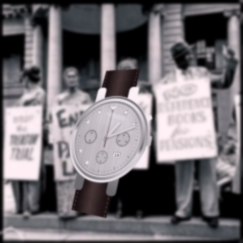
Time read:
1.11
